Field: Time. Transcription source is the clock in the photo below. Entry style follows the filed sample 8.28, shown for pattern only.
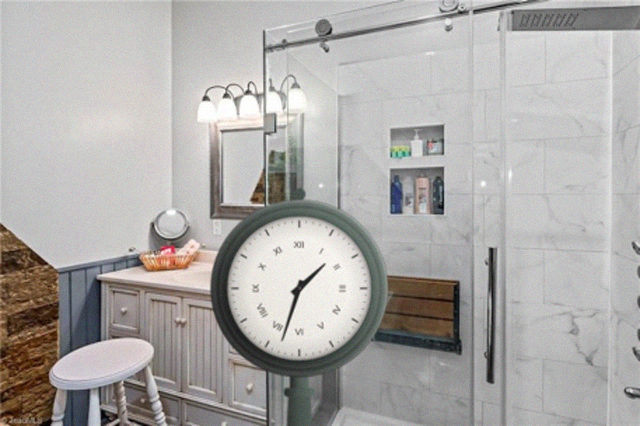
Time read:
1.33
